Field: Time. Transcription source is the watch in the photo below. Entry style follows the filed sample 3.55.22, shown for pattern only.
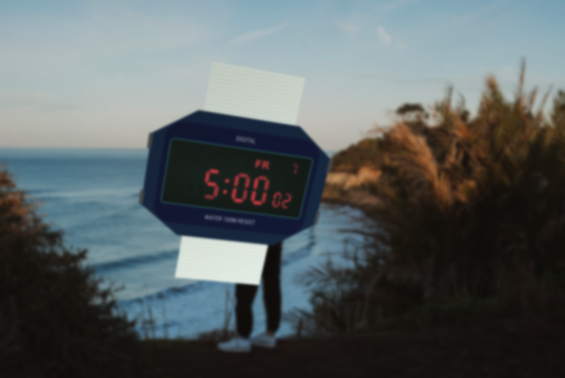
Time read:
5.00.02
